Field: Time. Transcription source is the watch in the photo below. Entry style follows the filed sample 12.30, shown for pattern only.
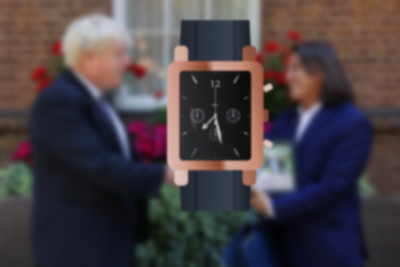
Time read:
7.28
